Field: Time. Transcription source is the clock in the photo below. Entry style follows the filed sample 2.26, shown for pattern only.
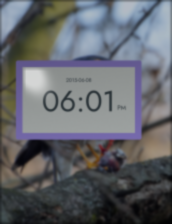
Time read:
6.01
